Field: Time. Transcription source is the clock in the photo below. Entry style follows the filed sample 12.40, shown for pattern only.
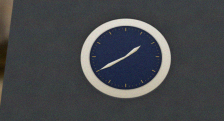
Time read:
1.40
